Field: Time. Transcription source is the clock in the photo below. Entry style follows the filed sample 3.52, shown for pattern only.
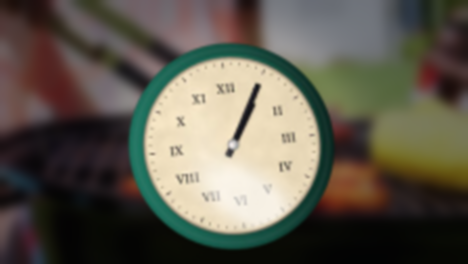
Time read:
1.05
